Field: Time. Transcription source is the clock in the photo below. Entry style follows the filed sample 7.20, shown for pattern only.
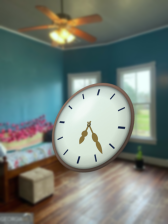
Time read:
6.23
